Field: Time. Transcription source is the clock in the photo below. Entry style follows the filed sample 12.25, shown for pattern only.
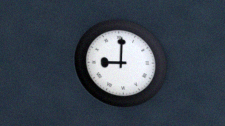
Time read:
9.01
